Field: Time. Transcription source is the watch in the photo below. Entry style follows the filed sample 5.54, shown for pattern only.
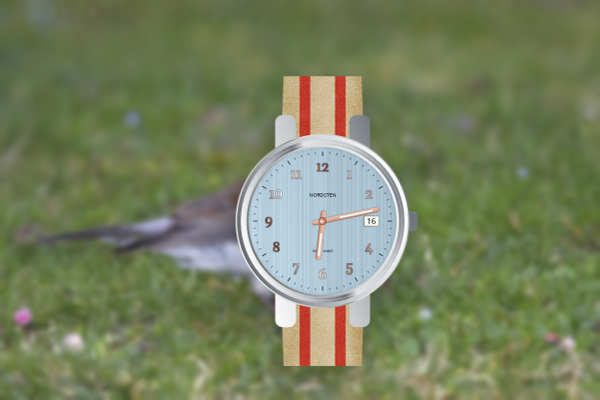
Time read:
6.13
